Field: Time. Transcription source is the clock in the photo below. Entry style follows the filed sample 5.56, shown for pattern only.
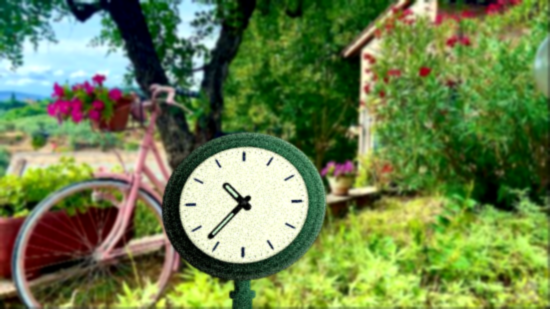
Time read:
10.37
